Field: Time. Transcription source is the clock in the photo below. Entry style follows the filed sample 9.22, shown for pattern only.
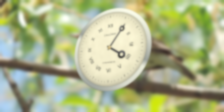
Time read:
4.06
